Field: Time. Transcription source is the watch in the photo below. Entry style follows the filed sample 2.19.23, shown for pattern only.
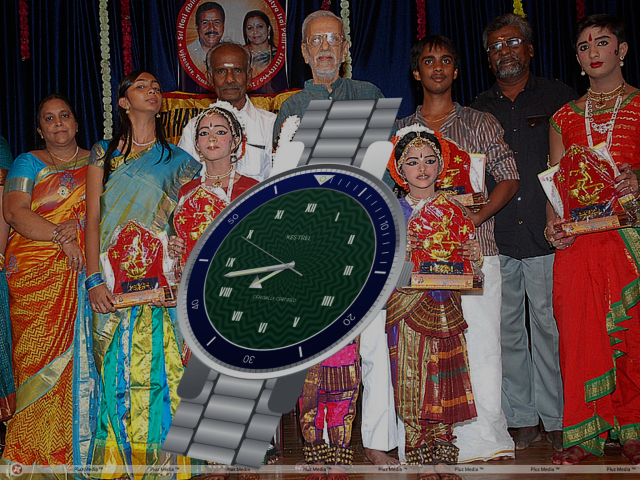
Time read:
7.42.49
